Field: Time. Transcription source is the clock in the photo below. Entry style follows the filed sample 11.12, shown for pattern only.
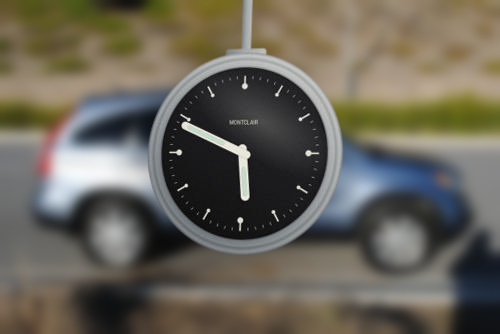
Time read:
5.49
